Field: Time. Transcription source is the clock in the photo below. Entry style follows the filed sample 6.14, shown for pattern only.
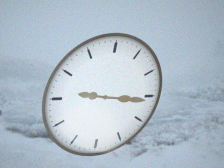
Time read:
9.16
